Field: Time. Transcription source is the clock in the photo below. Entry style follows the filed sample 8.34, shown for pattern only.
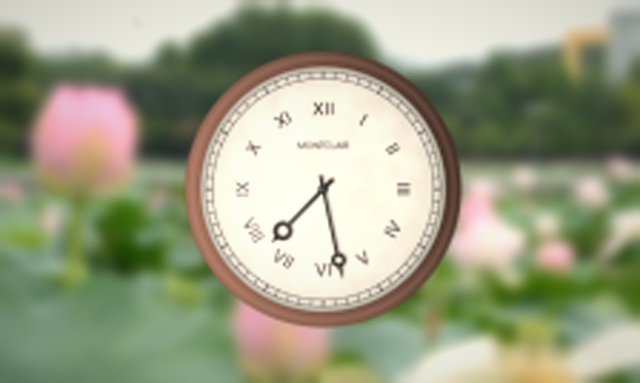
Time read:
7.28
